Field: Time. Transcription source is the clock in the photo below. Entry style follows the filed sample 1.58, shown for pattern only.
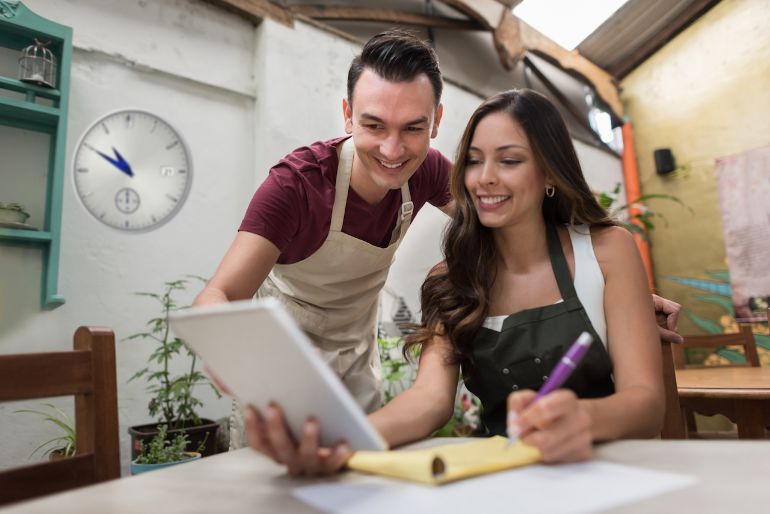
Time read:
10.50
